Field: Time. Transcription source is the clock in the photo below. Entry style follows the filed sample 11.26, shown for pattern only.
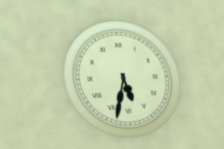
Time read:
5.33
